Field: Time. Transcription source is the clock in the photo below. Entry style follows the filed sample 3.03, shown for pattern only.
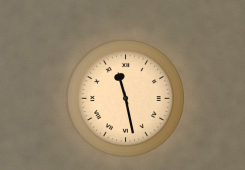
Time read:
11.28
